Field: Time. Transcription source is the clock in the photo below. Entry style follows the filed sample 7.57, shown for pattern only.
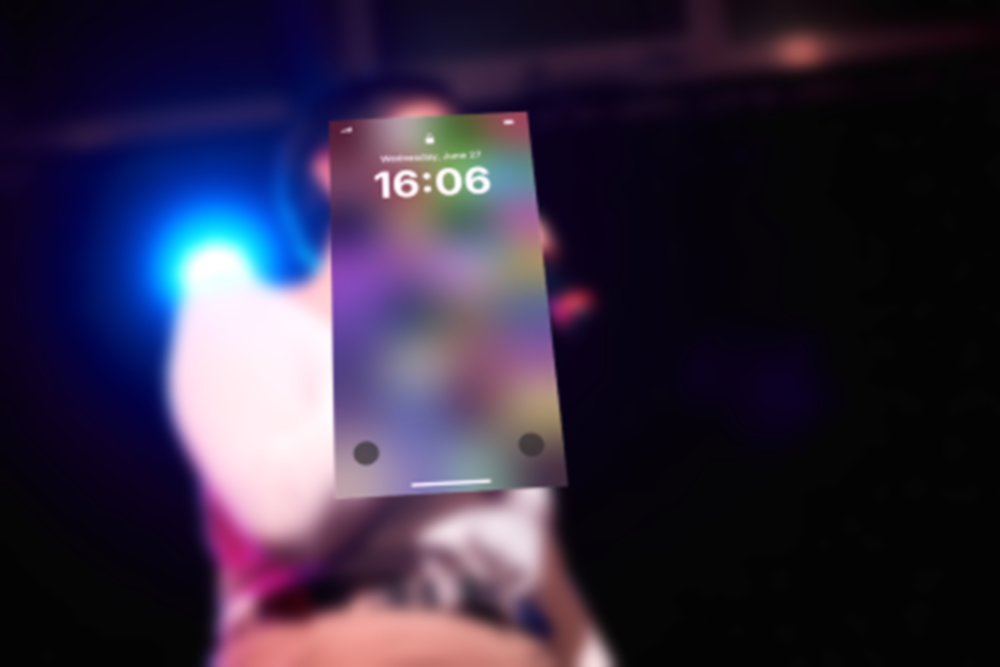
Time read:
16.06
